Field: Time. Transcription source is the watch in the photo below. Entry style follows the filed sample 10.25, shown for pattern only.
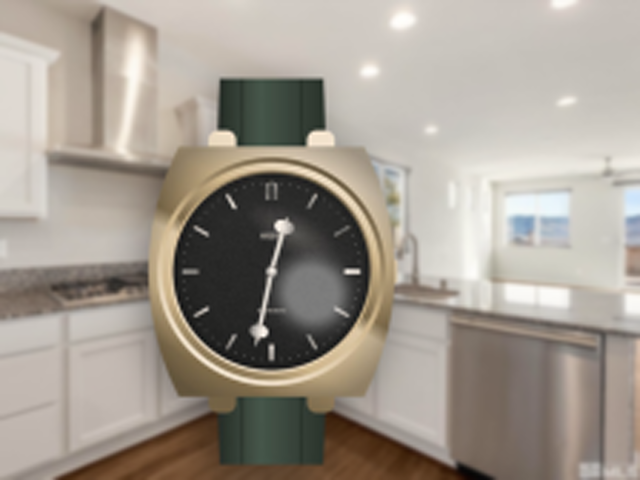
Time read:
12.32
